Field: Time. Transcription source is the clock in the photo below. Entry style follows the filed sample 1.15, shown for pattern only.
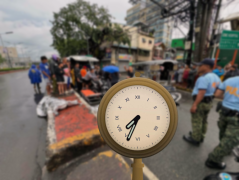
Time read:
7.34
